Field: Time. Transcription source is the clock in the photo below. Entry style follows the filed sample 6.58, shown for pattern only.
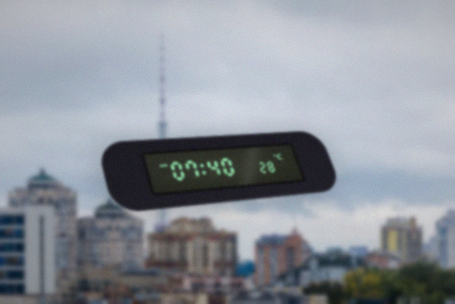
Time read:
7.40
